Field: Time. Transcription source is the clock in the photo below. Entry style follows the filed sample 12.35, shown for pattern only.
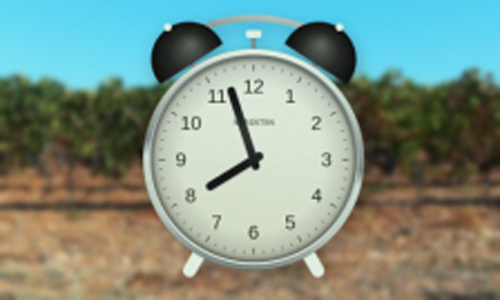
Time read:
7.57
